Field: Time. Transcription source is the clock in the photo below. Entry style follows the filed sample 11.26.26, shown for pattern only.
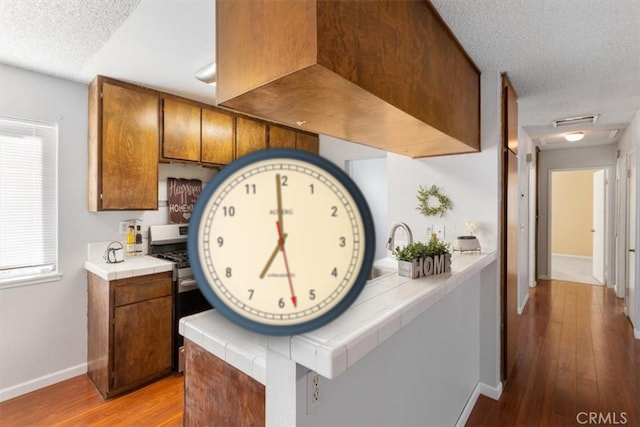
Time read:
6.59.28
